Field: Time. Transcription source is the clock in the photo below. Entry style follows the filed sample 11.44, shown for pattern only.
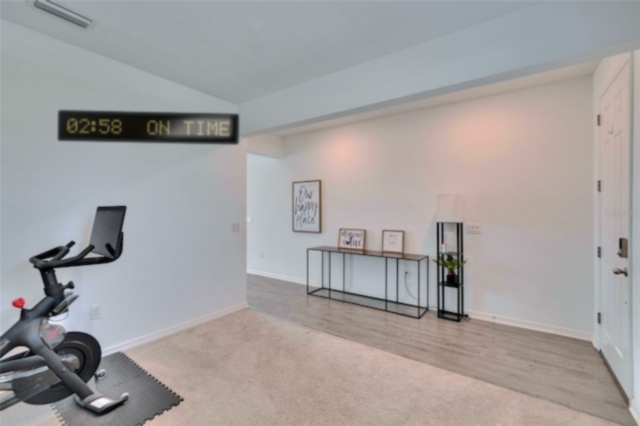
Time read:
2.58
